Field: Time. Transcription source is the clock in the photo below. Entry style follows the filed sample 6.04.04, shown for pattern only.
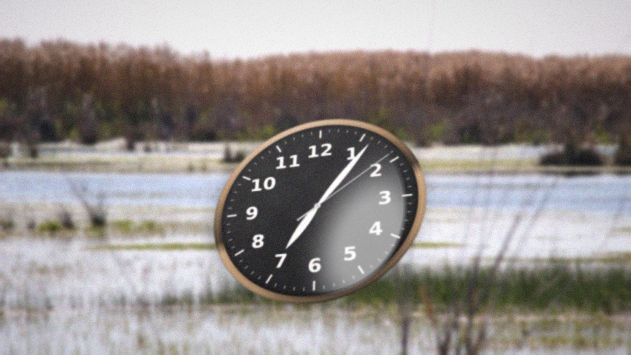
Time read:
7.06.09
